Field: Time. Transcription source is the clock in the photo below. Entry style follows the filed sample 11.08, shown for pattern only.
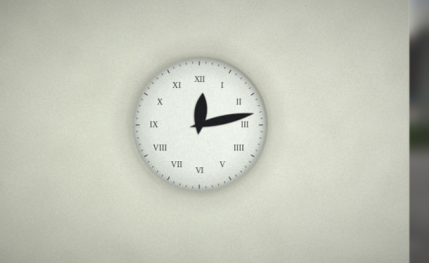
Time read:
12.13
